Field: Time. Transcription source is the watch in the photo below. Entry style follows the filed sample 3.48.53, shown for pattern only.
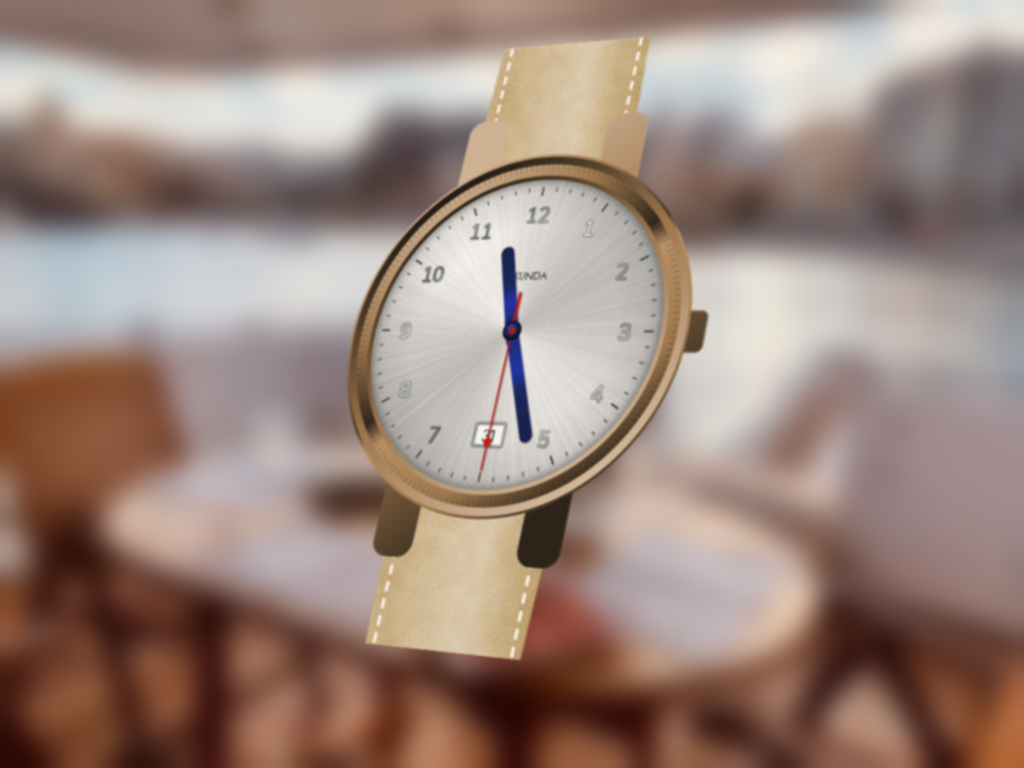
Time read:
11.26.30
